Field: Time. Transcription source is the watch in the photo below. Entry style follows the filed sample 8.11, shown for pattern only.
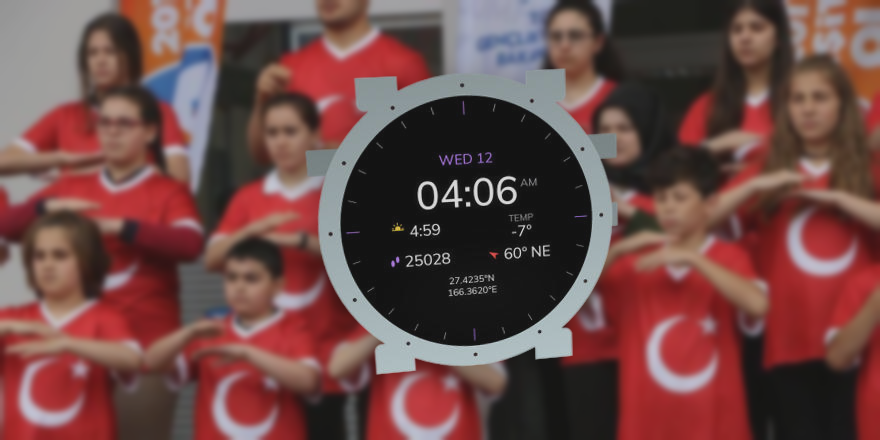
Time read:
4.06
